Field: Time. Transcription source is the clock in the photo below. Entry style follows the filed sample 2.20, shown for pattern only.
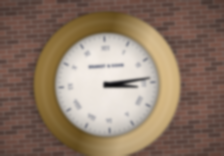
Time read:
3.14
